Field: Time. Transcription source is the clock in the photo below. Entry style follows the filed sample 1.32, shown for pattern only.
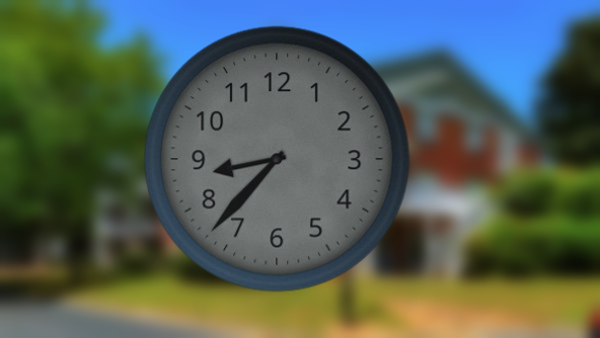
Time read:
8.37
